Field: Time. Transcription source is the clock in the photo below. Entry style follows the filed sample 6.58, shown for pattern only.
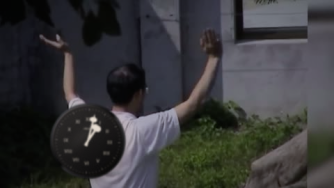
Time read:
1.02
